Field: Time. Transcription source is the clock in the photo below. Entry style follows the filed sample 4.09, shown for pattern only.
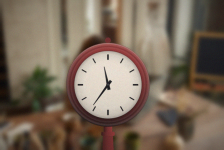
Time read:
11.36
